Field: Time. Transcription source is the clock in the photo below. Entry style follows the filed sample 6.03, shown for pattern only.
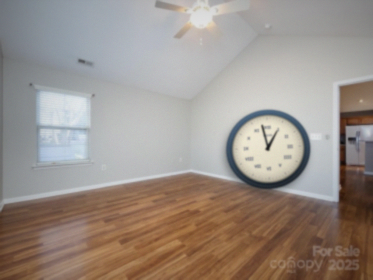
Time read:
12.58
